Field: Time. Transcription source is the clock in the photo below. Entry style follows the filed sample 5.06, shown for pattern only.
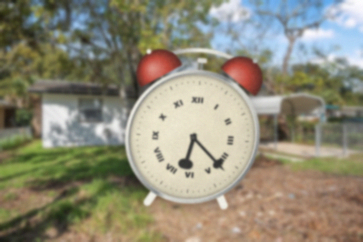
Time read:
6.22
